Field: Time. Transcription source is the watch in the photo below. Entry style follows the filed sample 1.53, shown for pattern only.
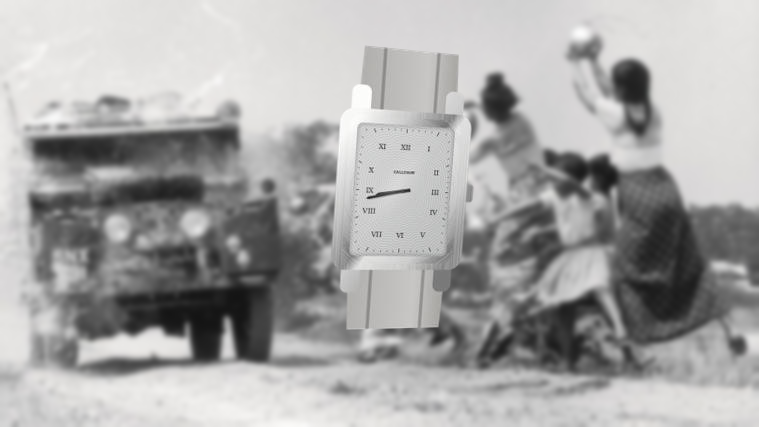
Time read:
8.43
